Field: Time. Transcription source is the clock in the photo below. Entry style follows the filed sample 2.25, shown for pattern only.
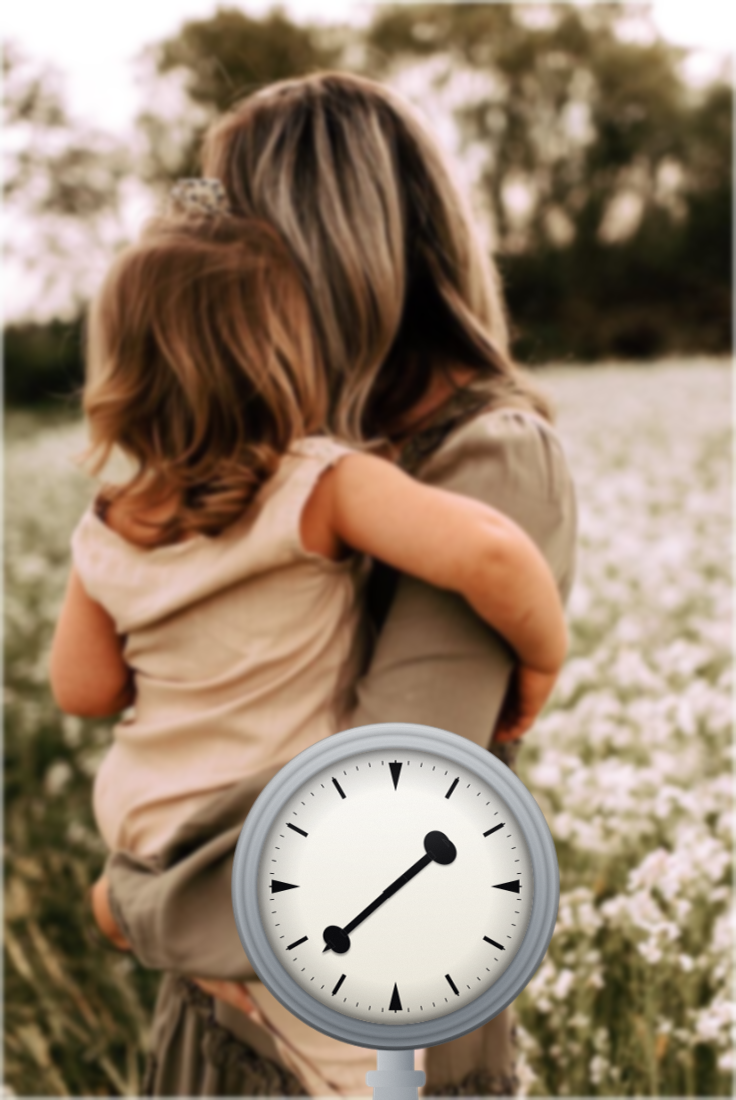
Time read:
1.38
